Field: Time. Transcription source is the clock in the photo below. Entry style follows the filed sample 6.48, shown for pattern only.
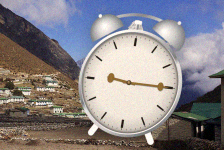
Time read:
9.15
